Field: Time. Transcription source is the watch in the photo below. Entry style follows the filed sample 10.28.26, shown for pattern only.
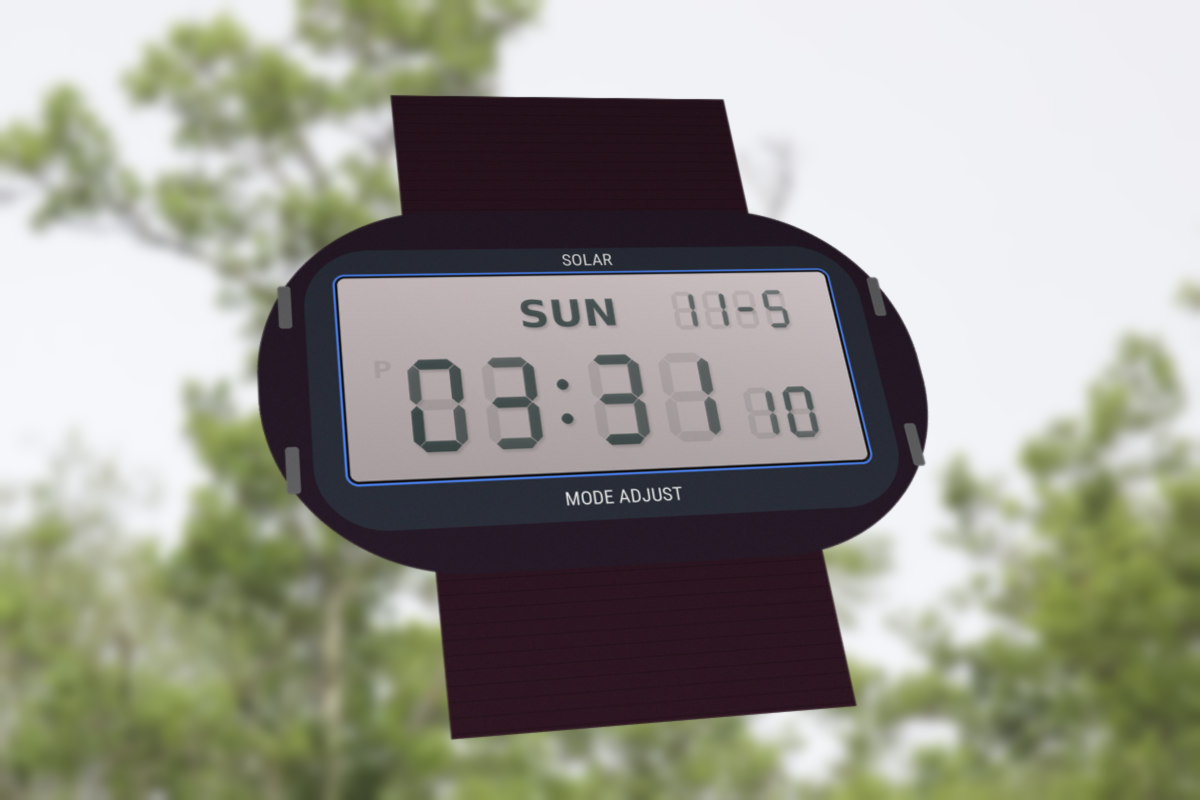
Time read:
3.31.10
